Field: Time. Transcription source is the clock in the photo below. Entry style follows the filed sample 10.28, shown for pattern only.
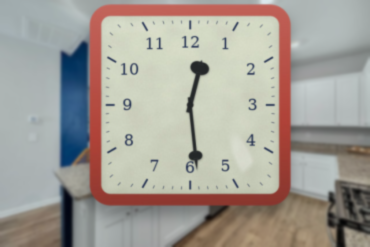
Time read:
12.29
